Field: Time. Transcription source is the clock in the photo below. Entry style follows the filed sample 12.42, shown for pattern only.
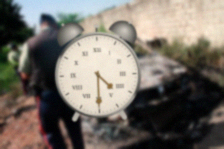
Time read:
4.30
